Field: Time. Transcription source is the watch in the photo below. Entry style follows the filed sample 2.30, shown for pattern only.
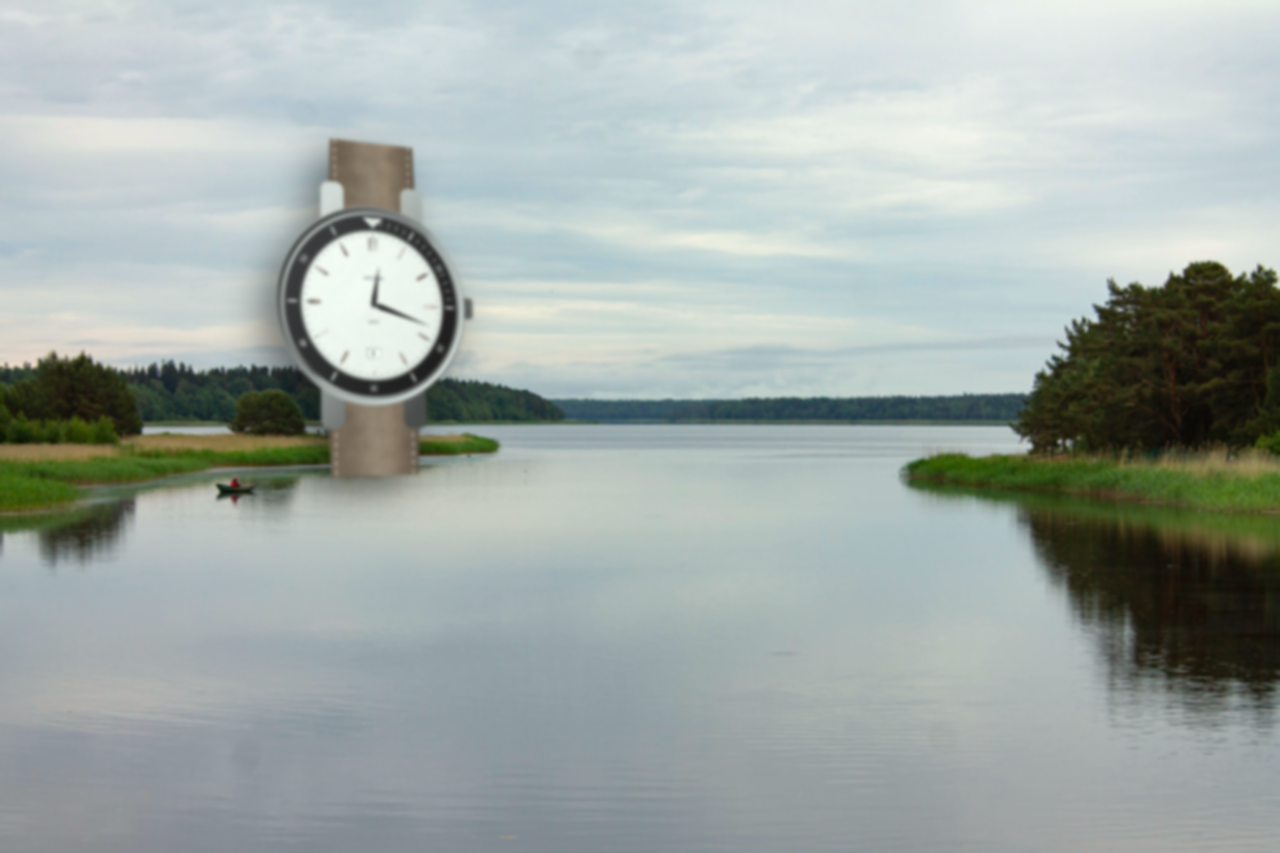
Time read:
12.18
